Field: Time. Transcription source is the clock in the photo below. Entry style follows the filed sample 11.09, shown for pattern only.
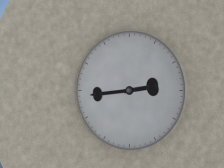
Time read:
2.44
